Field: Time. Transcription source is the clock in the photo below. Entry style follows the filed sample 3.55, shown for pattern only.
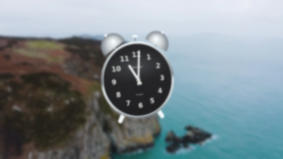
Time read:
11.01
